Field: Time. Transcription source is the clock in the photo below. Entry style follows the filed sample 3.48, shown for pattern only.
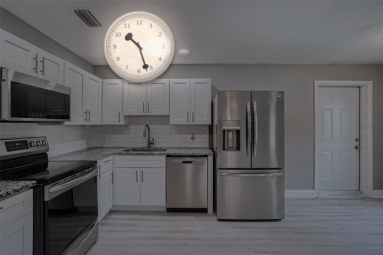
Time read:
10.27
